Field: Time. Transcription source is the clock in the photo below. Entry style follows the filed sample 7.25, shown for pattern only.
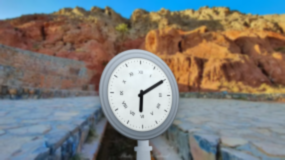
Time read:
6.10
